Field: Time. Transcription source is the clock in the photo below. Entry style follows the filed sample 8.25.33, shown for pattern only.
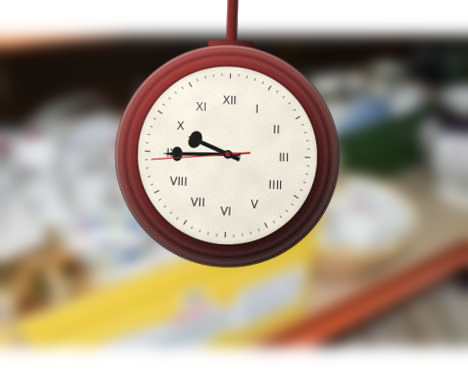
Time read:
9.44.44
